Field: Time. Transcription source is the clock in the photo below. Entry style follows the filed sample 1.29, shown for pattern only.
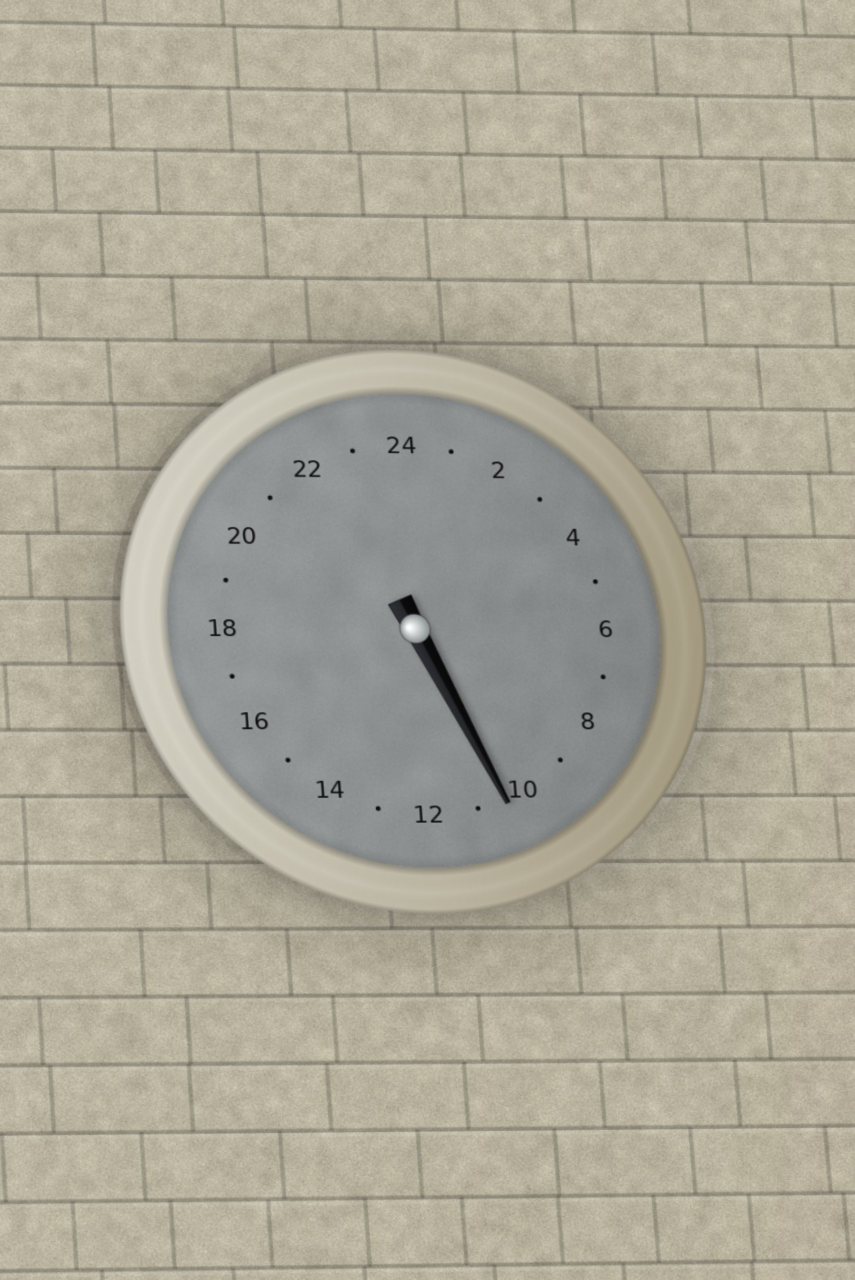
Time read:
10.26
